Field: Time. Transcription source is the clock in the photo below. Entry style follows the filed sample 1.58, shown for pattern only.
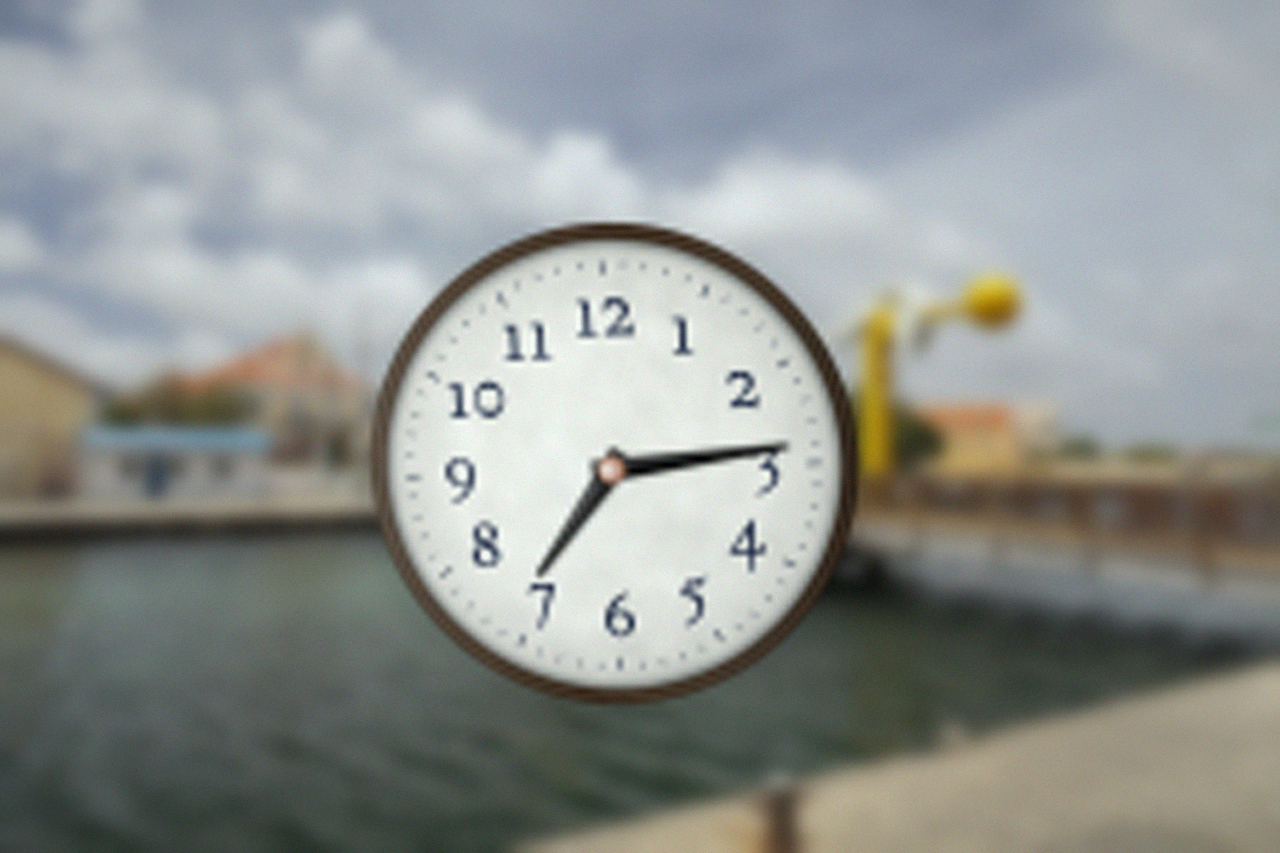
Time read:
7.14
